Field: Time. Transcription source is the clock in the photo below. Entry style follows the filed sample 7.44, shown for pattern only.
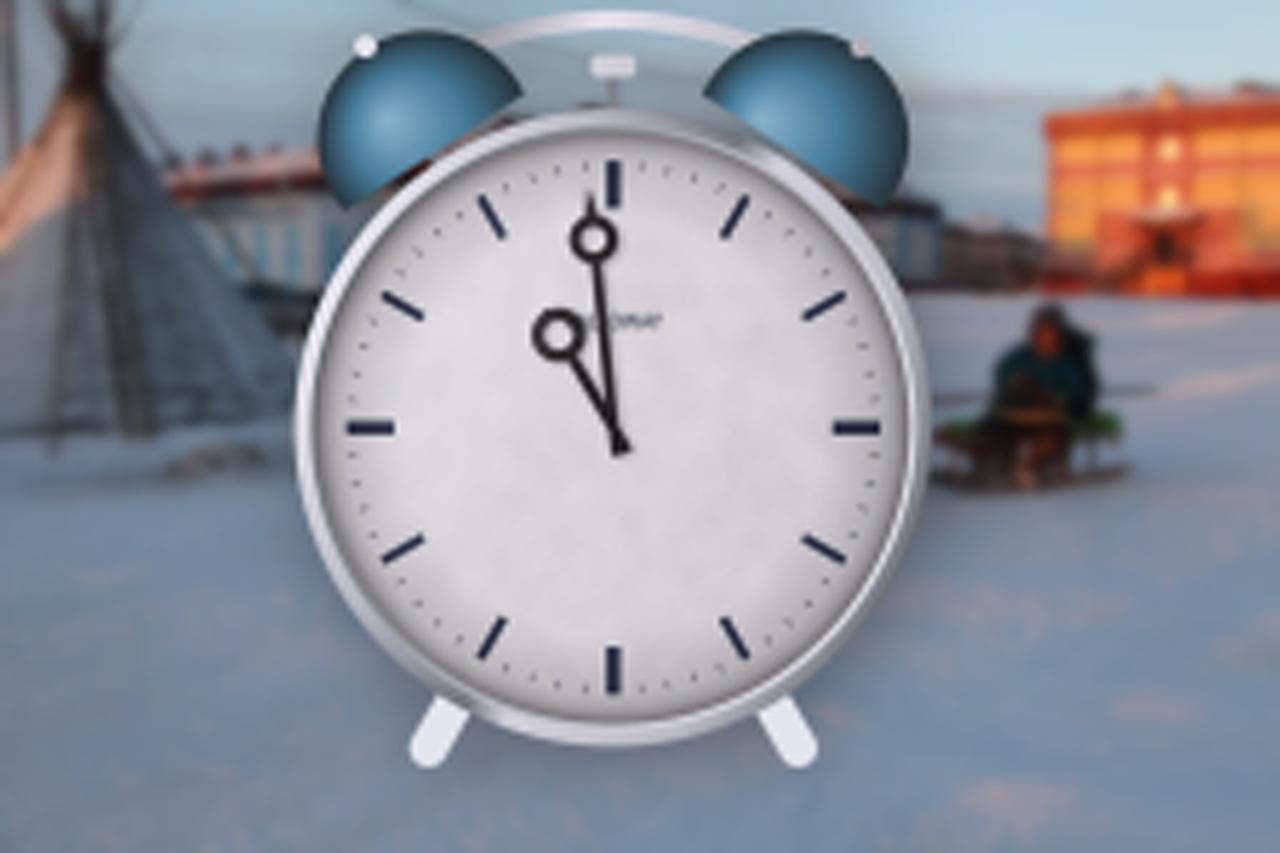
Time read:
10.59
